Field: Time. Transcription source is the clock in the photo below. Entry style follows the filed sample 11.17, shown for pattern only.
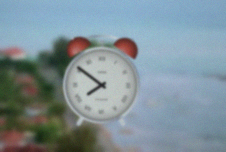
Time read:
7.51
